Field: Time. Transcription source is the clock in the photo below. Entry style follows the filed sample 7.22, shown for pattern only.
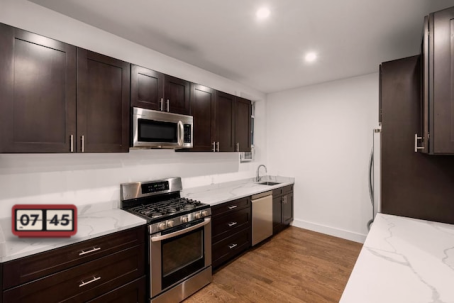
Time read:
7.45
